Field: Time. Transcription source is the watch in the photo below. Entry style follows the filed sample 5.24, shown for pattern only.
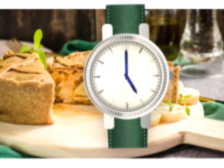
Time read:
5.00
